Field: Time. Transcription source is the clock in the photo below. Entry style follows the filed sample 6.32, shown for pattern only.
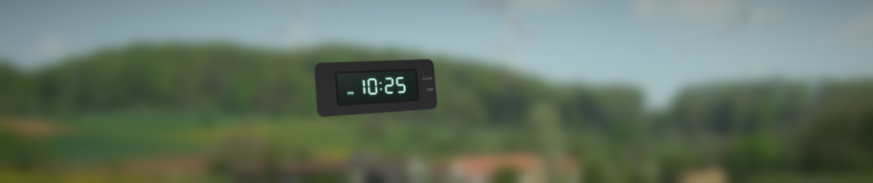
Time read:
10.25
